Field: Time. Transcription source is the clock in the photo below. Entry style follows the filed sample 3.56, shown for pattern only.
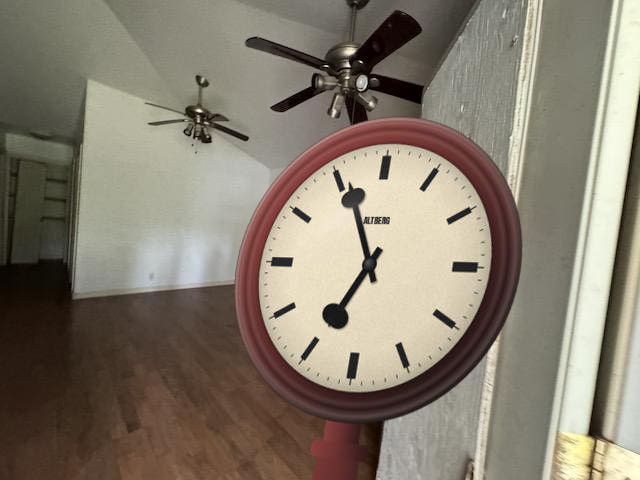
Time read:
6.56
